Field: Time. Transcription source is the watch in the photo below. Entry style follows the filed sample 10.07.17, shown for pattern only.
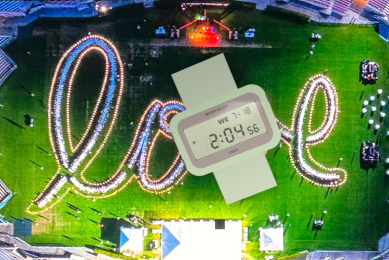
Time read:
2.04.56
